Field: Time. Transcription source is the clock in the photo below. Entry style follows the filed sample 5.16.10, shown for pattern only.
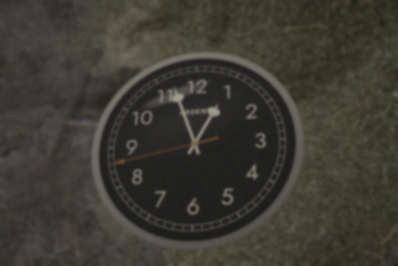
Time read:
12.56.43
